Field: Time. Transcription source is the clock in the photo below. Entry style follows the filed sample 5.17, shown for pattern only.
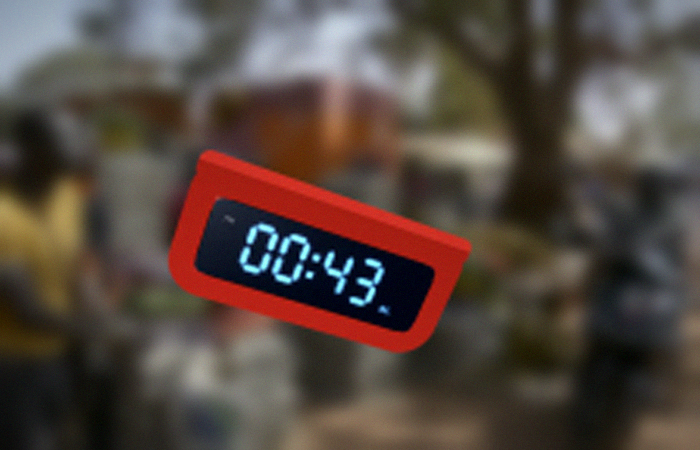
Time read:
0.43
